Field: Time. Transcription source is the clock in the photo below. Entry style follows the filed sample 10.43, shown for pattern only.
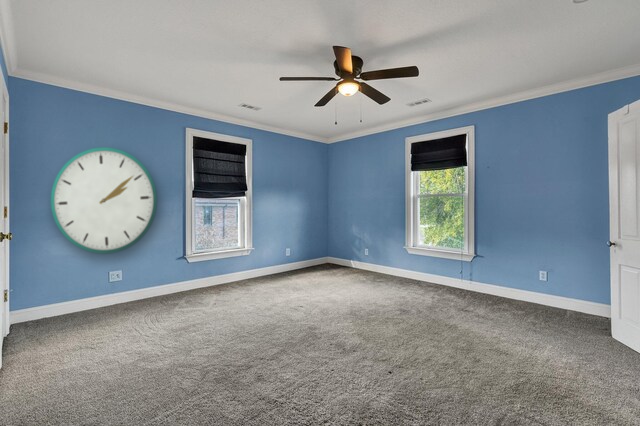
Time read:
2.09
